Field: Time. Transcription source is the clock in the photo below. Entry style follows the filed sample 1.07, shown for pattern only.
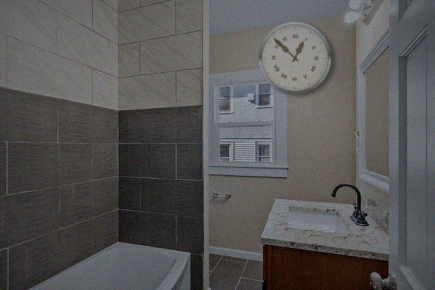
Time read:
12.52
